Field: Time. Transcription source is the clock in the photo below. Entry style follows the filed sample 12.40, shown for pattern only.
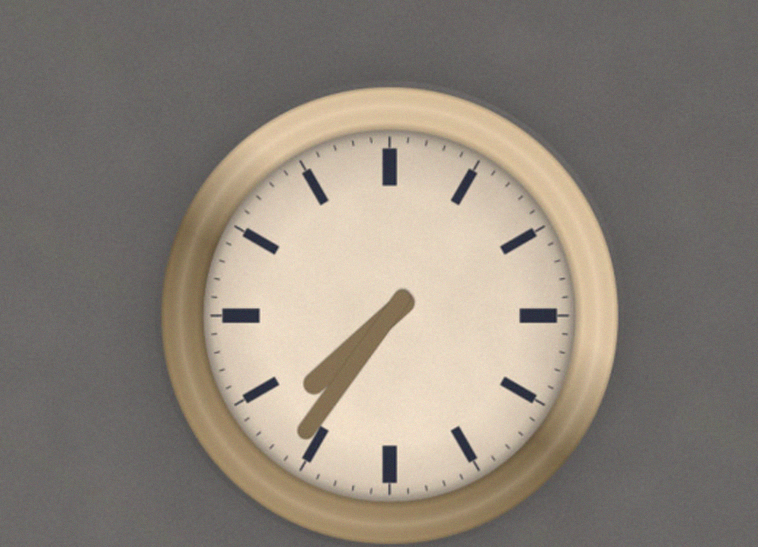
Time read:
7.36
